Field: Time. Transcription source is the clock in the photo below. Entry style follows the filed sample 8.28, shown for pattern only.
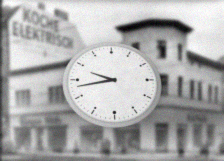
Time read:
9.43
